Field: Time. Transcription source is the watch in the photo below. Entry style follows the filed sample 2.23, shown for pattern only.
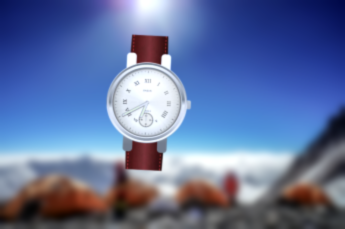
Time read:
6.40
